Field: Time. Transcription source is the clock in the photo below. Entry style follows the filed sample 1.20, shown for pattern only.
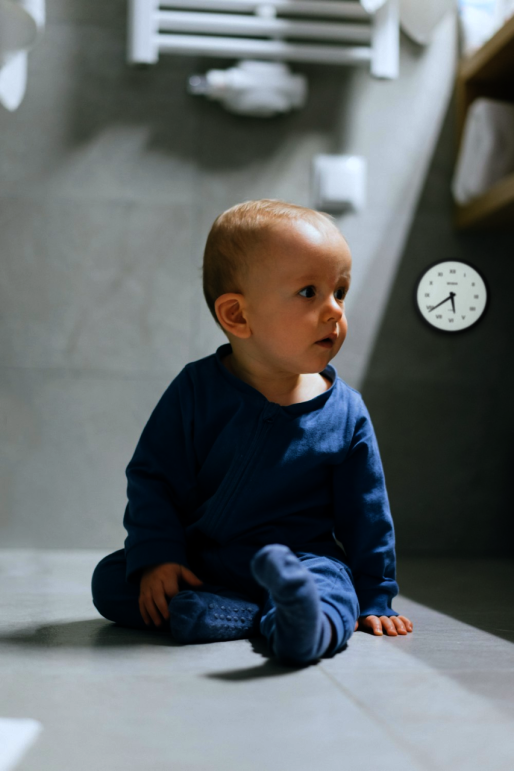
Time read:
5.39
